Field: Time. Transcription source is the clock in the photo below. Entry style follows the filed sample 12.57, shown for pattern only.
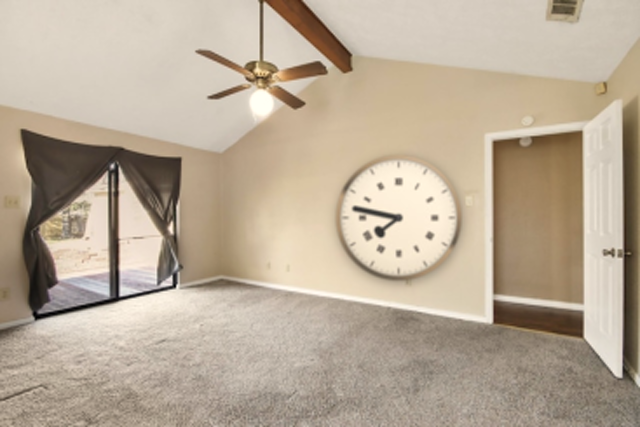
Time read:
7.47
